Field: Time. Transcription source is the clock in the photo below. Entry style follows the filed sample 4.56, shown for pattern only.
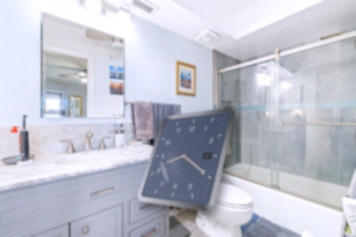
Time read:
8.20
